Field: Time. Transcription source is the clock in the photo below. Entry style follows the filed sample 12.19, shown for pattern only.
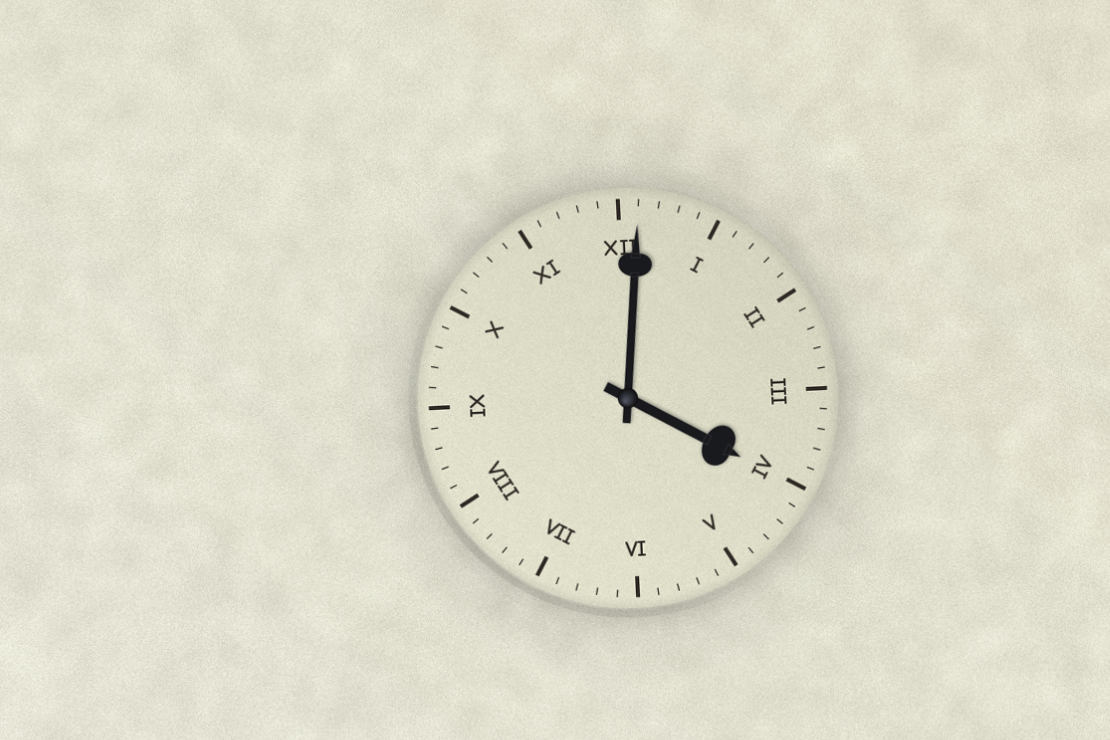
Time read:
4.01
